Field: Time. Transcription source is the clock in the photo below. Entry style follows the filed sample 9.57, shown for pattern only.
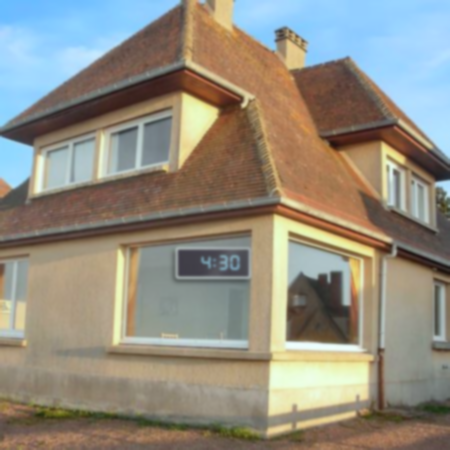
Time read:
4.30
